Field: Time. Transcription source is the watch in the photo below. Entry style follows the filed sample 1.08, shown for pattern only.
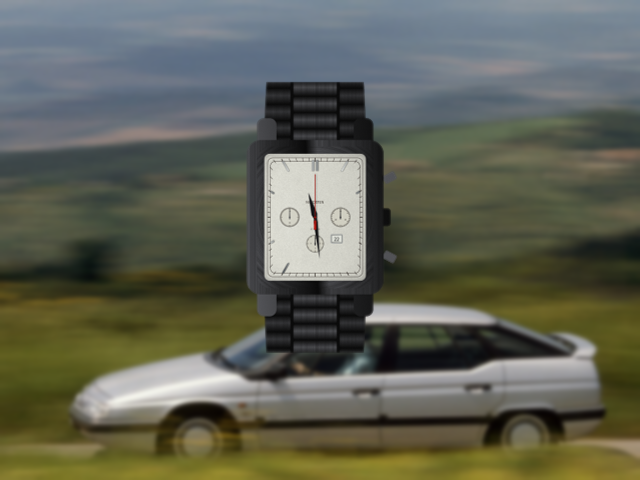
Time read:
11.29
